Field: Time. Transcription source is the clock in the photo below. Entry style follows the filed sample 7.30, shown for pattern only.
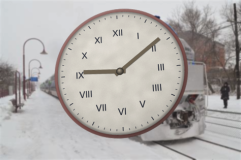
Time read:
9.09
